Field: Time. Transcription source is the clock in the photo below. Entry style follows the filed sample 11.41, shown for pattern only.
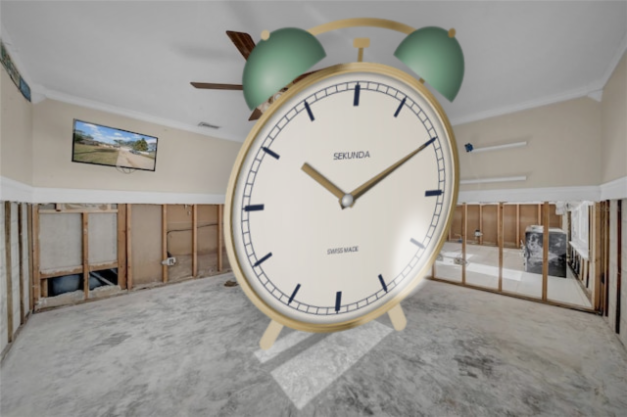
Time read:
10.10
